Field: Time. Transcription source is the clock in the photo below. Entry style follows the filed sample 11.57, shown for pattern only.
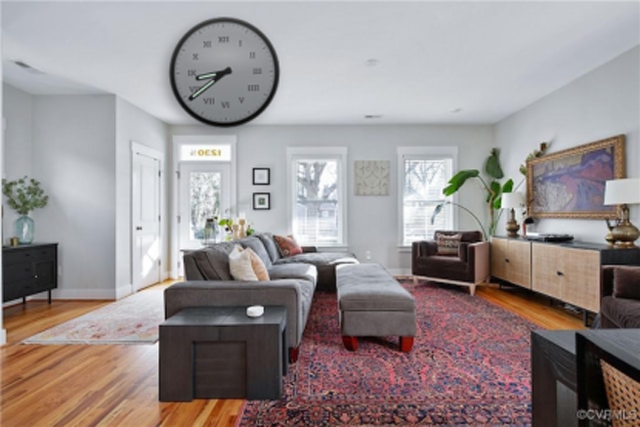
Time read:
8.39
